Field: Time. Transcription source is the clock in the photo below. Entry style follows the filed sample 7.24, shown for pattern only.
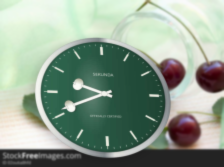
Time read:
9.41
